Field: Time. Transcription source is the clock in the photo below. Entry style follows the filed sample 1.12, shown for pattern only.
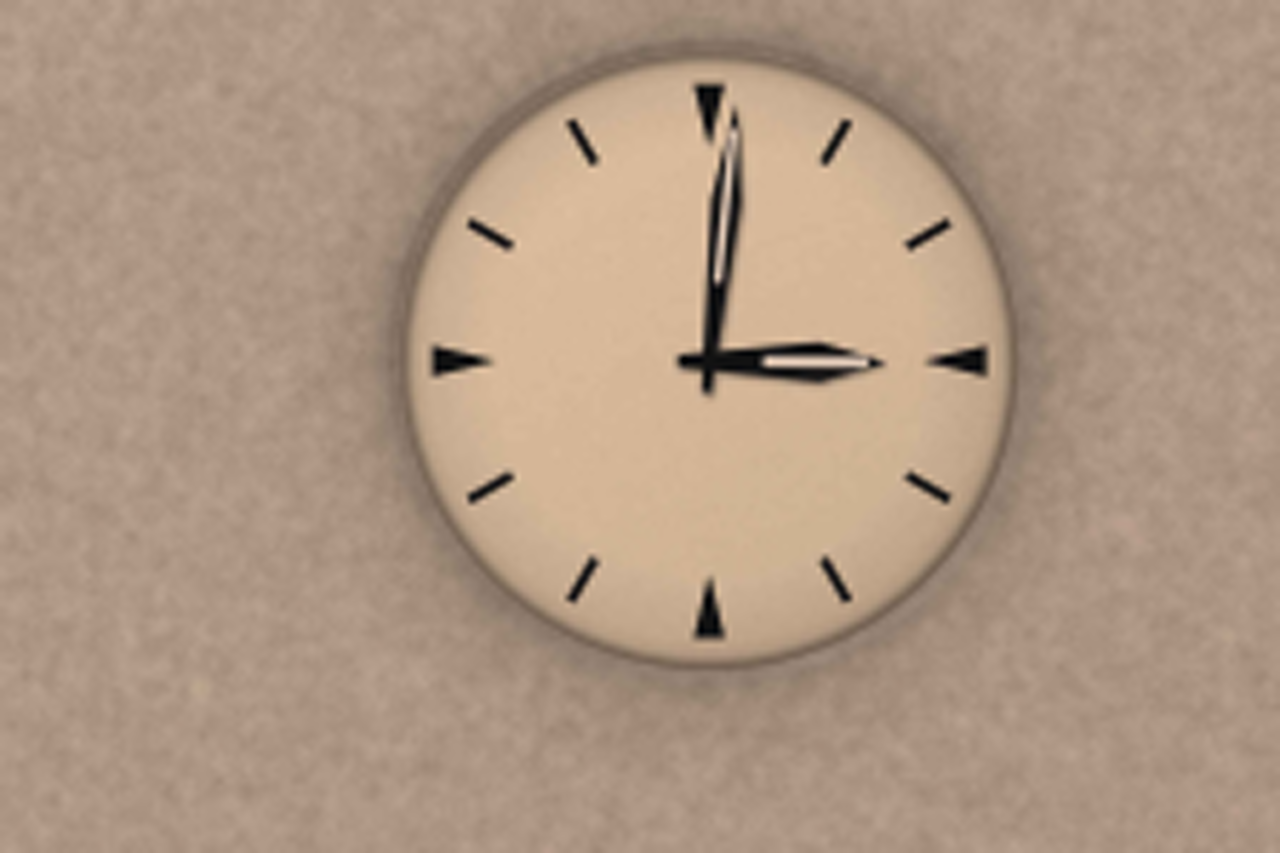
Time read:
3.01
